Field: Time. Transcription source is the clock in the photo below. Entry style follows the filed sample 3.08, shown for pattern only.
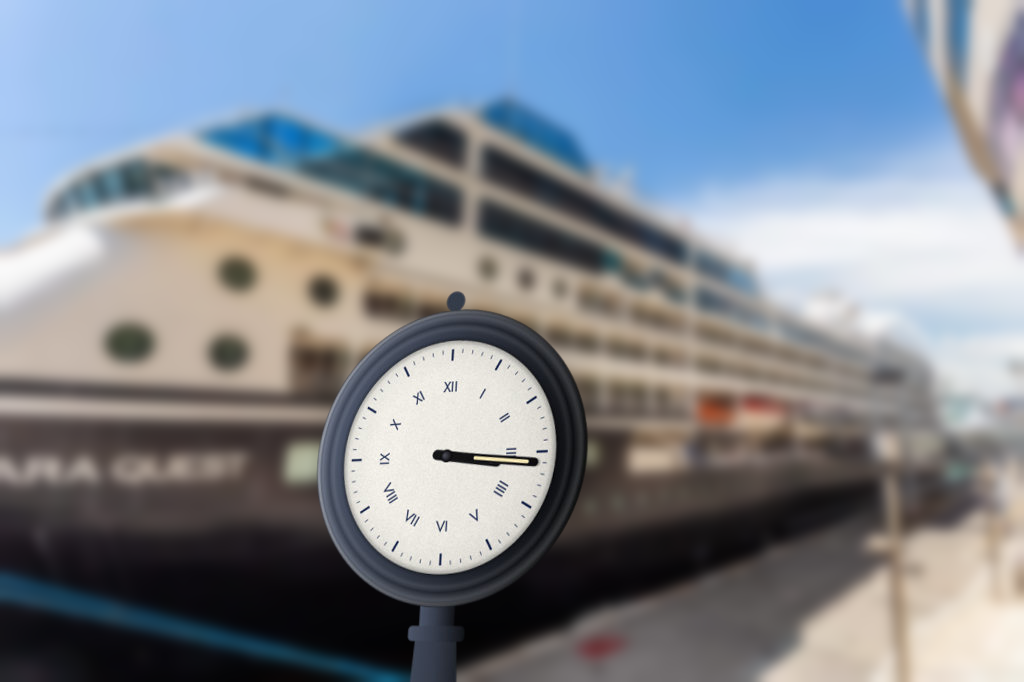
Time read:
3.16
